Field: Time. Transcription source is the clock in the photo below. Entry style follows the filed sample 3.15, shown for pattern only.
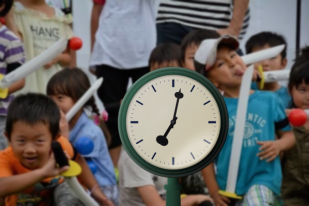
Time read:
7.02
